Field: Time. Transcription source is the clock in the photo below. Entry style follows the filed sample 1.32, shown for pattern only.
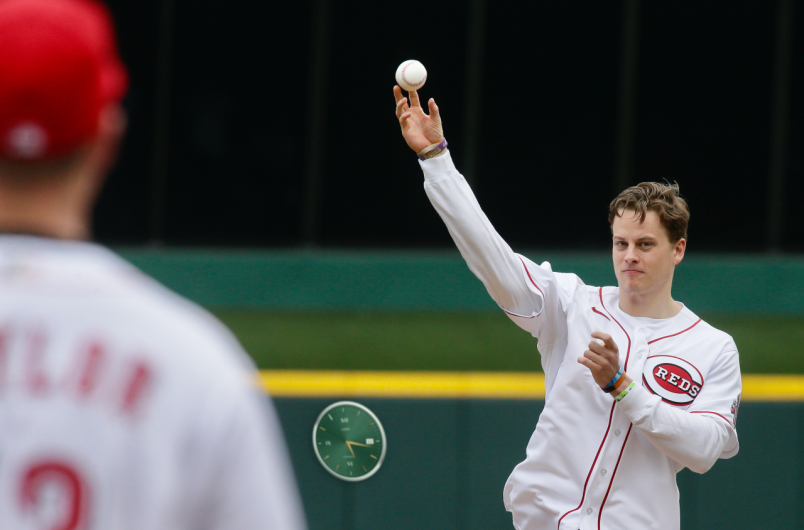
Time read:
5.17
